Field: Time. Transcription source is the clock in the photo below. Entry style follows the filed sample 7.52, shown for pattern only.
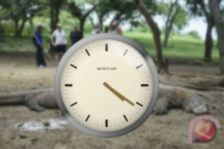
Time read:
4.21
